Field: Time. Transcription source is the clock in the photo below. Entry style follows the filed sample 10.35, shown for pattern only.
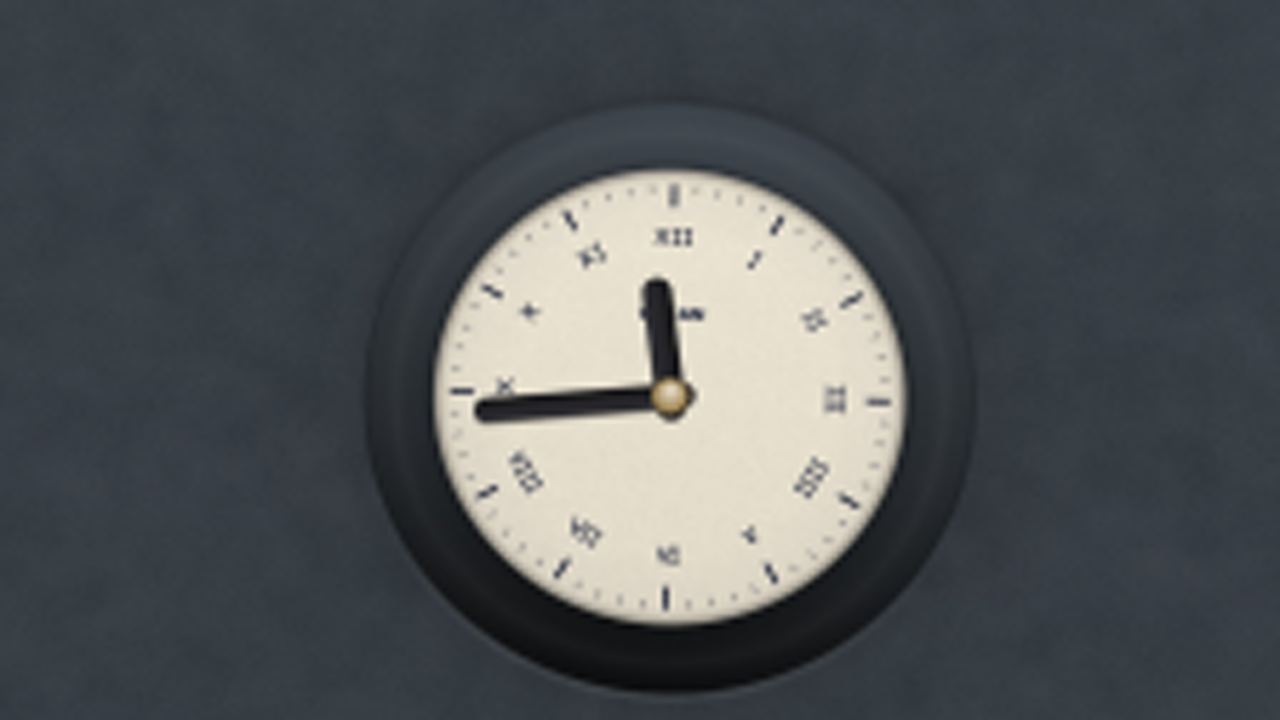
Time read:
11.44
